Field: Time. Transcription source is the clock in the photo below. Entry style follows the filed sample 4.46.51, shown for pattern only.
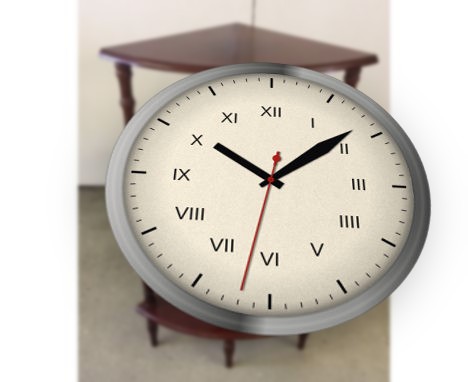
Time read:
10.08.32
